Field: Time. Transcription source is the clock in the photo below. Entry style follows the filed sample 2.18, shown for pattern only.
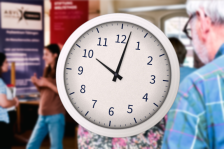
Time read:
10.02
